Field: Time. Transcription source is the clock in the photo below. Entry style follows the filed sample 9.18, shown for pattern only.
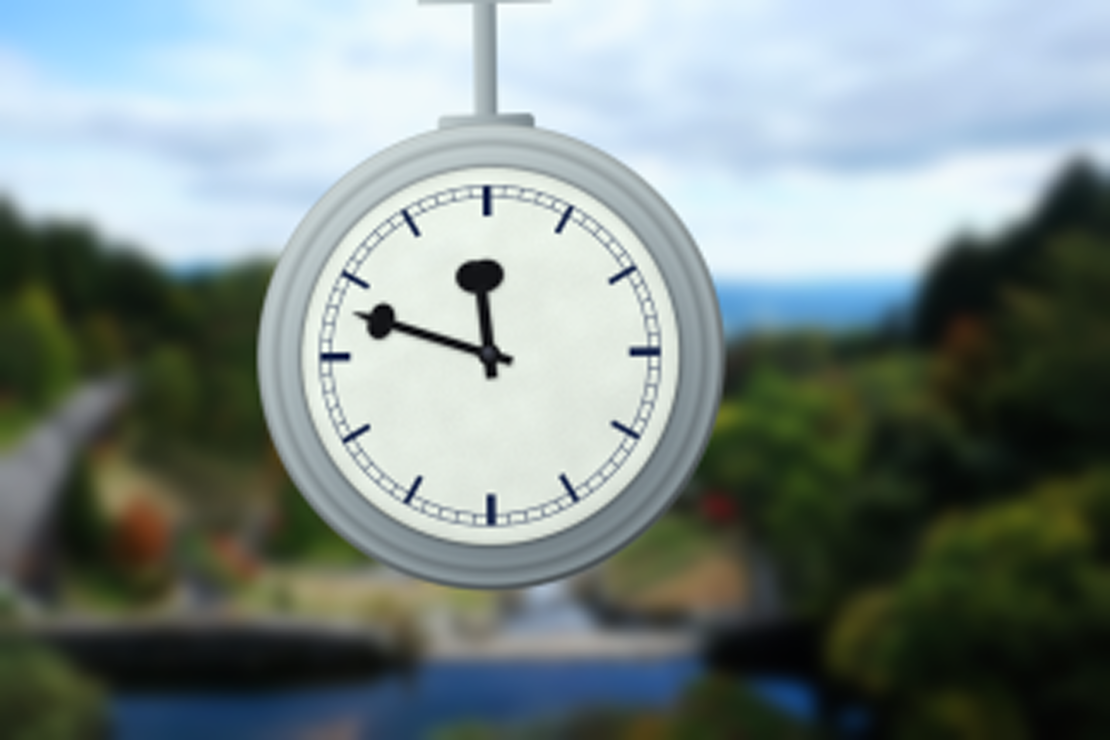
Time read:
11.48
